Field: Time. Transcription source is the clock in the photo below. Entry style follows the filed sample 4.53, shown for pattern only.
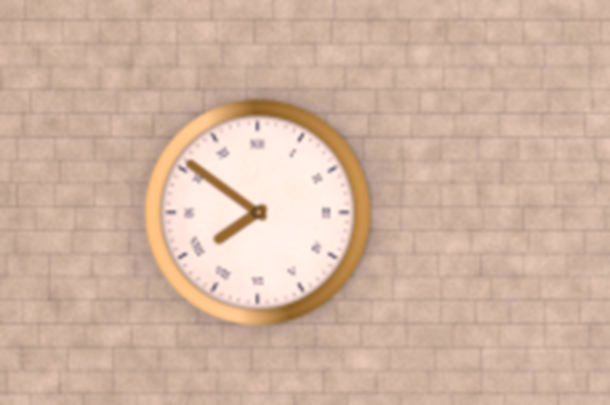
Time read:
7.51
